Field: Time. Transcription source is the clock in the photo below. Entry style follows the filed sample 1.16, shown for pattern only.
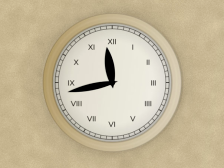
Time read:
11.43
